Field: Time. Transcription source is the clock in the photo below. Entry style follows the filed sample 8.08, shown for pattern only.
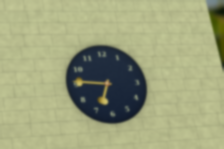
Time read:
6.46
